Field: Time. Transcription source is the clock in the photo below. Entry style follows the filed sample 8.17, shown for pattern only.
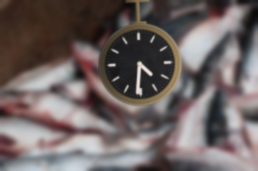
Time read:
4.31
